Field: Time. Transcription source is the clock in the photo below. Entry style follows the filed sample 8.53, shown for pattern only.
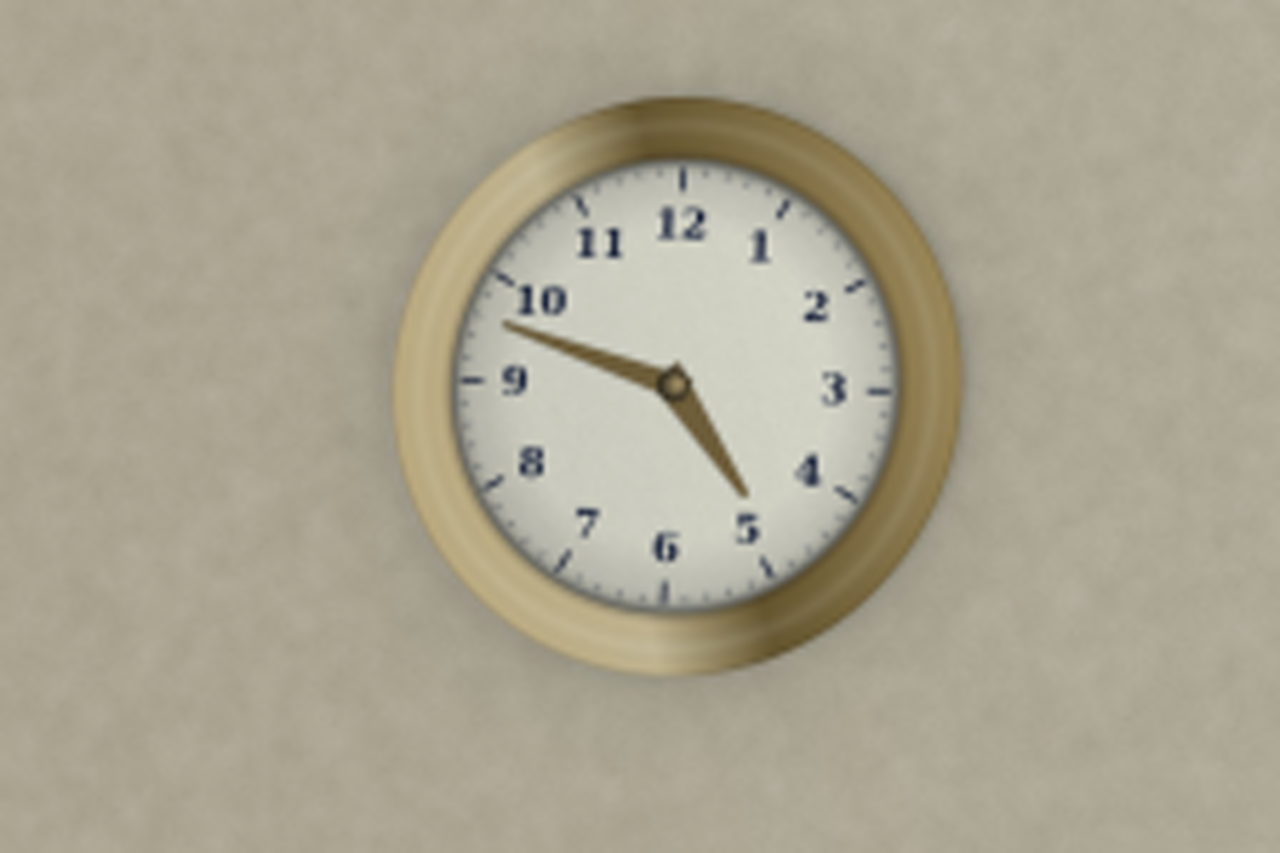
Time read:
4.48
